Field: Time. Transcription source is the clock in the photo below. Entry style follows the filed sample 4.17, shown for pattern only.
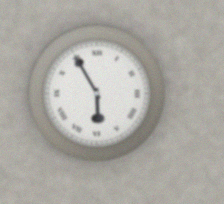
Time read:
5.55
